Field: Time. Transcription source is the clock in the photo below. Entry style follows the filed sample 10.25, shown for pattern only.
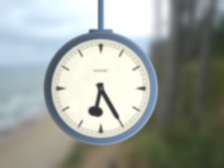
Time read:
6.25
